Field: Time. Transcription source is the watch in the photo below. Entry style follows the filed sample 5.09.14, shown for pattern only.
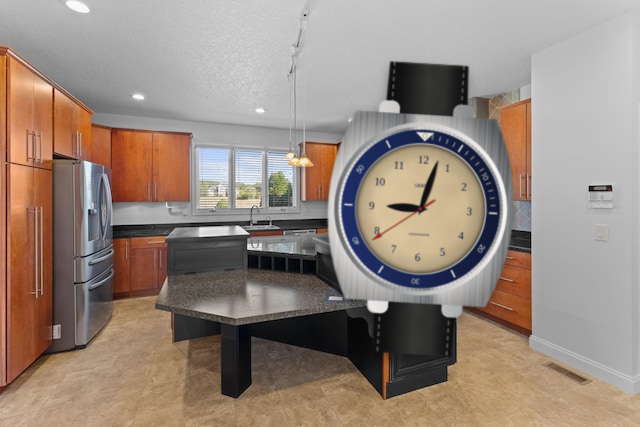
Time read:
9.02.39
